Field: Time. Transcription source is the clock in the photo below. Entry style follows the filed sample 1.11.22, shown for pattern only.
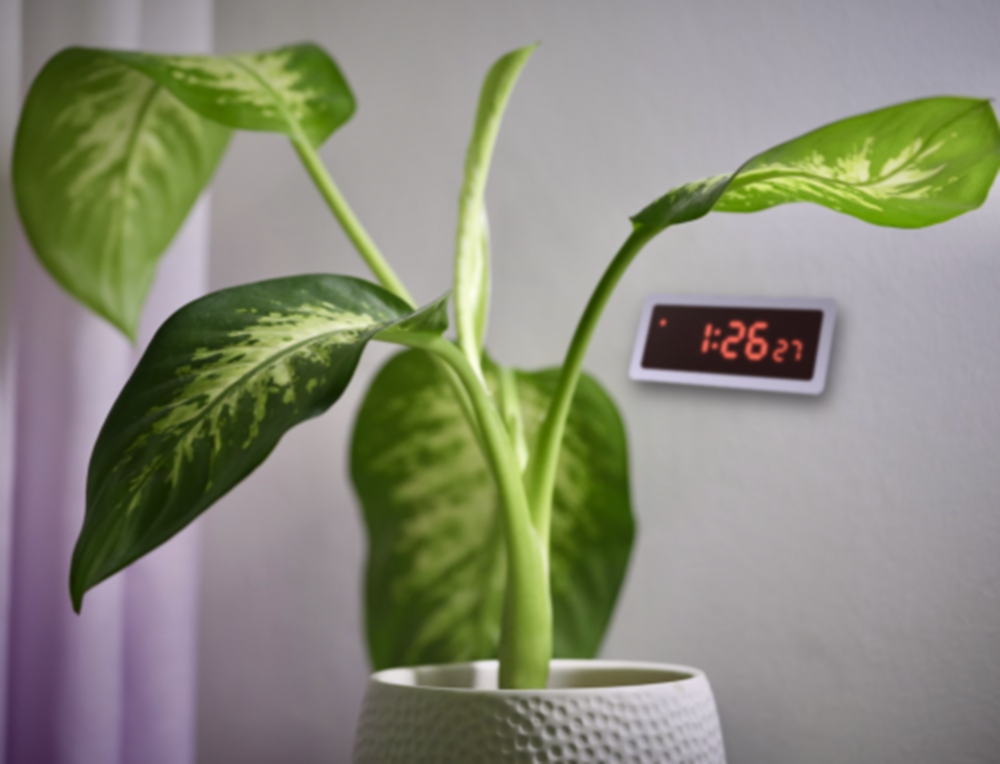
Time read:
1.26.27
